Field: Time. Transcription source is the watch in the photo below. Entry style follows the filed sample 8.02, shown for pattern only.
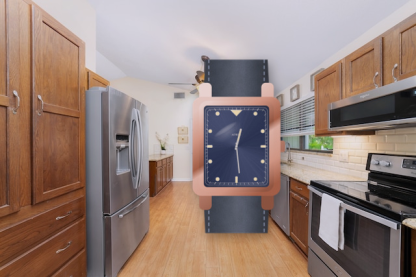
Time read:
12.29
